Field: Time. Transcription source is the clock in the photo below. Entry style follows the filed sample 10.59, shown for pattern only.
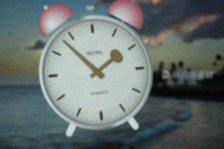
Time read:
1.53
